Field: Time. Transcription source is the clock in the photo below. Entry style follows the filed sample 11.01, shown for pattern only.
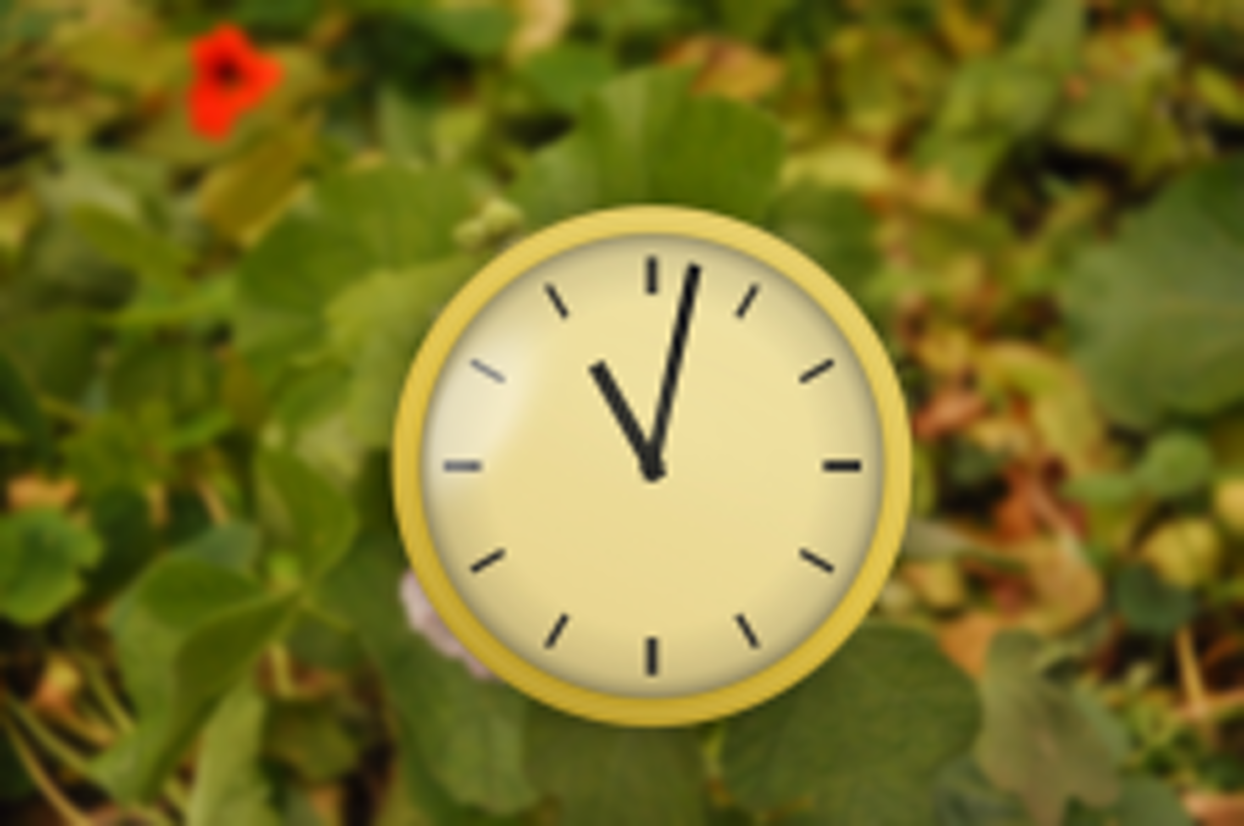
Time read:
11.02
